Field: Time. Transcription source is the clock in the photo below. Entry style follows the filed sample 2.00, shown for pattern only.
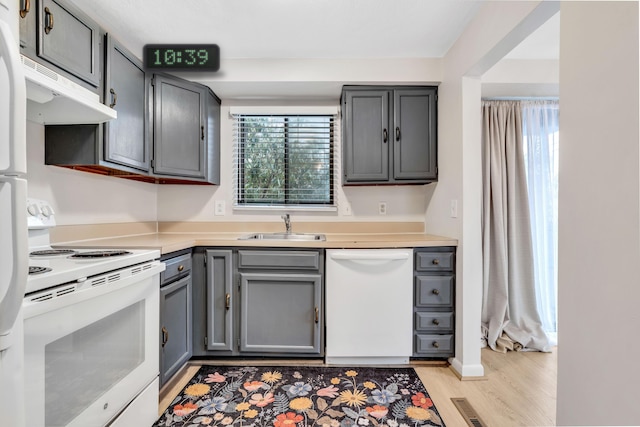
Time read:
10.39
